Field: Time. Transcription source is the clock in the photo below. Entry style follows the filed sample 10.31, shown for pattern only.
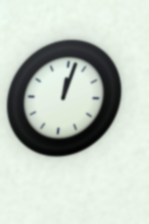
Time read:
12.02
